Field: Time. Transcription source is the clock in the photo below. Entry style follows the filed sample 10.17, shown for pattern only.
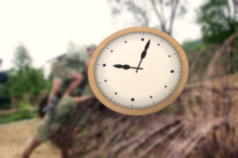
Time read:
9.02
